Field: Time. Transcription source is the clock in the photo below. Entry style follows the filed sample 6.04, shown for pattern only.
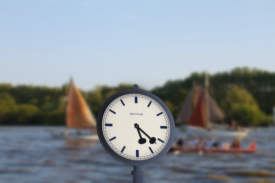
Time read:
5.22
